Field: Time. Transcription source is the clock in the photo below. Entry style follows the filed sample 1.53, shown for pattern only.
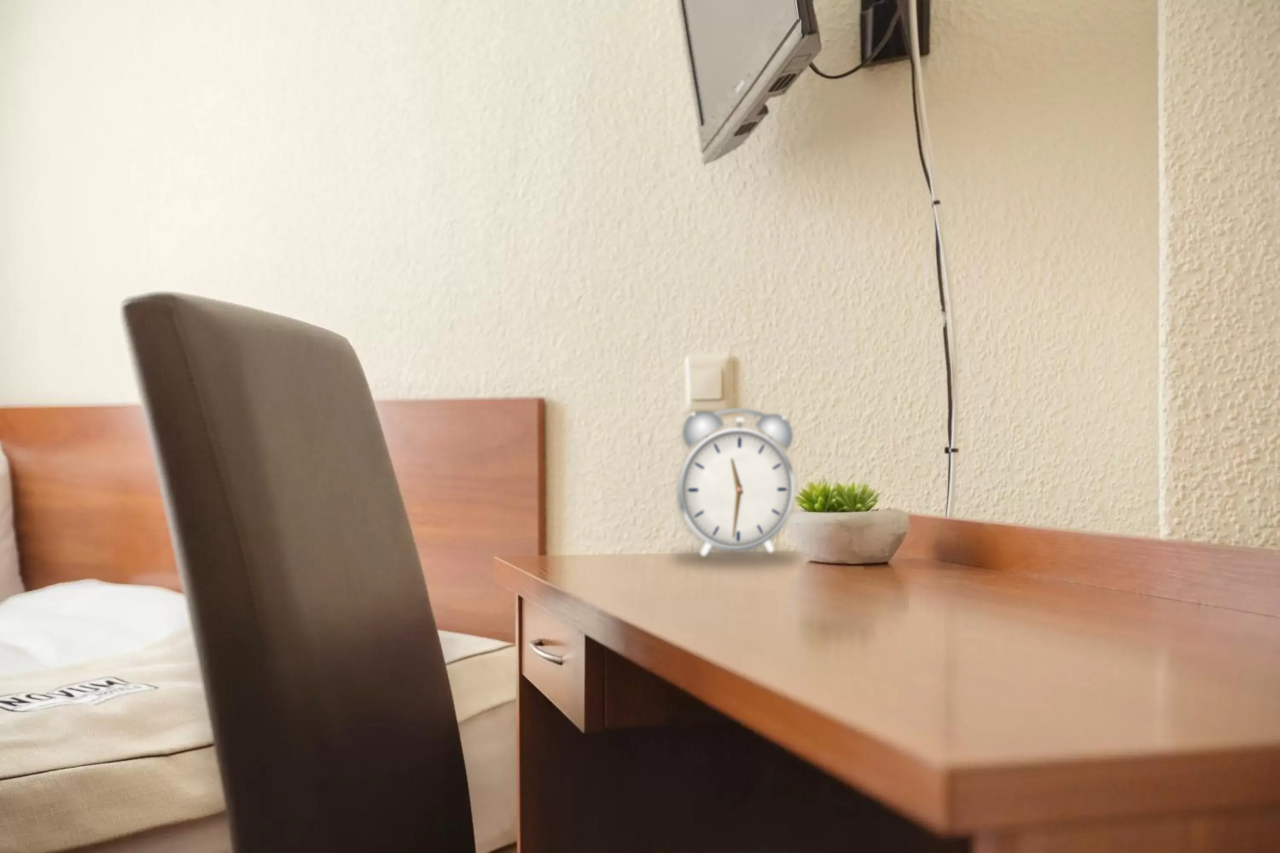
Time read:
11.31
